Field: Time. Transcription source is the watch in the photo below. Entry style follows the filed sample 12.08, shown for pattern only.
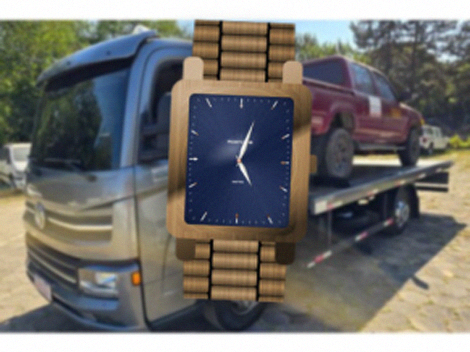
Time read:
5.03
